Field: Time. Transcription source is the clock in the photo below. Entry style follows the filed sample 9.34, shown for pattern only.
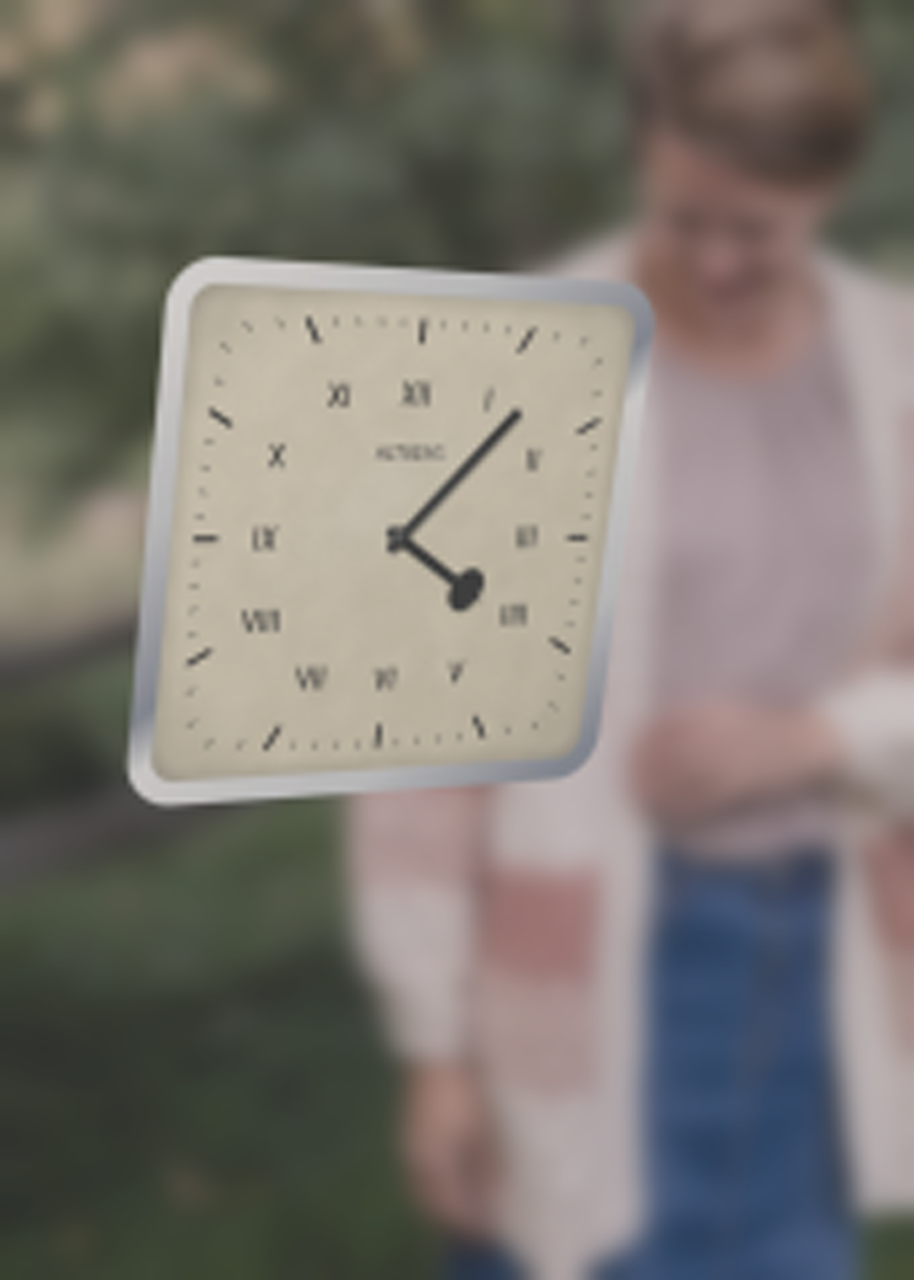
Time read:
4.07
